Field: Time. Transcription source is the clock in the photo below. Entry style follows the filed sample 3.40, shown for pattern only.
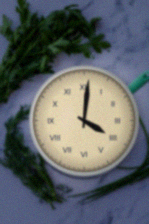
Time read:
4.01
